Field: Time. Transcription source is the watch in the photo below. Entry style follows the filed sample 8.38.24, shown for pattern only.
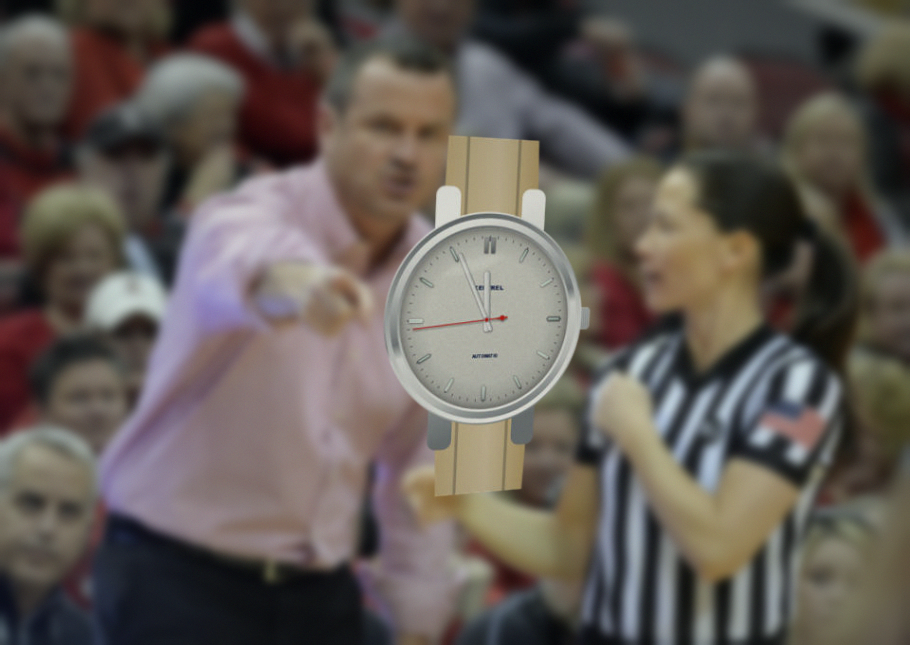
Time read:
11.55.44
